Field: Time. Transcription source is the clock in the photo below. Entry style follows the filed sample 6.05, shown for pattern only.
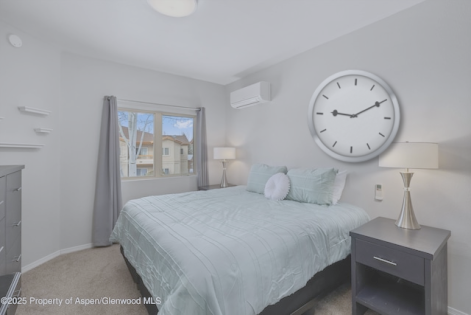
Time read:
9.10
